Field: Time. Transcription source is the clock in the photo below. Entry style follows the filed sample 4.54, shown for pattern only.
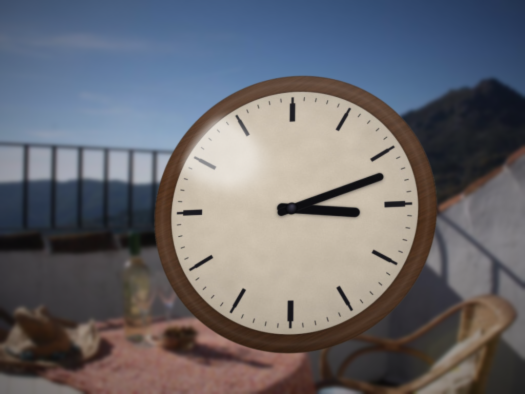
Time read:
3.12
